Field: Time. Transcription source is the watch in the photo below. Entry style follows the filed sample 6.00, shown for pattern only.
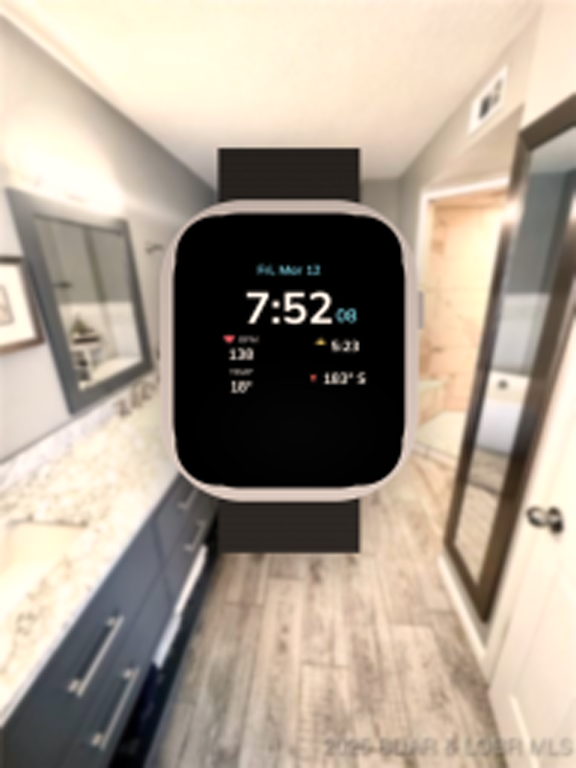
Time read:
7.52
